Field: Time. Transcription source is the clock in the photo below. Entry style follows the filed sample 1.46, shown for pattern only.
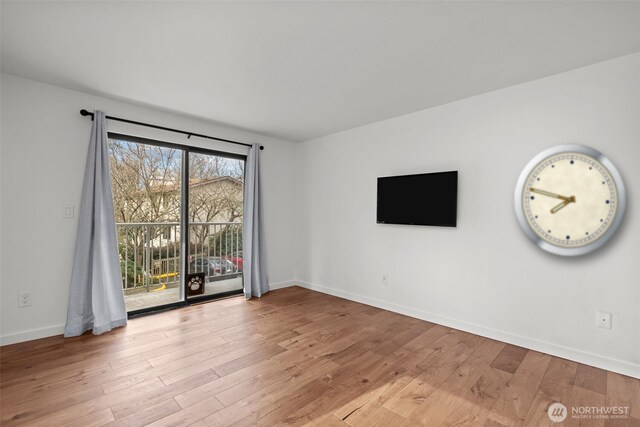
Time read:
7.47
